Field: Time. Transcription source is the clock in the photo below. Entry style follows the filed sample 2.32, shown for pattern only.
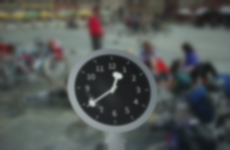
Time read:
12.39
